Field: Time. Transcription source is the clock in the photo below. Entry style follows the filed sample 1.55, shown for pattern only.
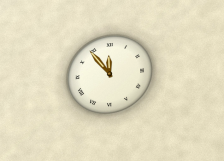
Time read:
11.54
